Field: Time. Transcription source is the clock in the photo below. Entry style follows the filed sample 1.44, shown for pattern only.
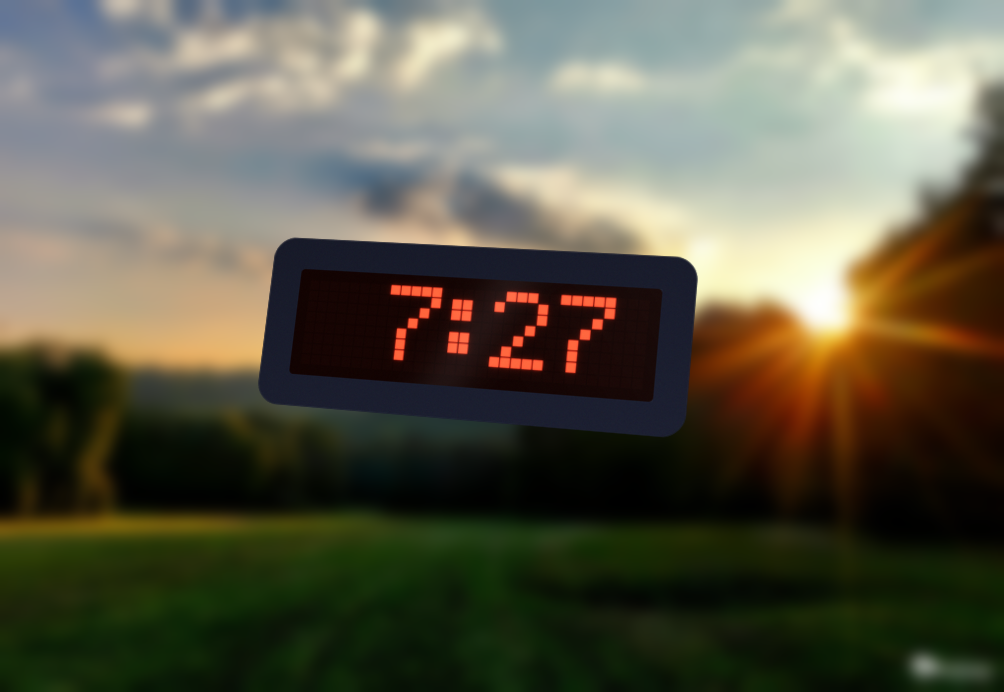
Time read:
7.27
